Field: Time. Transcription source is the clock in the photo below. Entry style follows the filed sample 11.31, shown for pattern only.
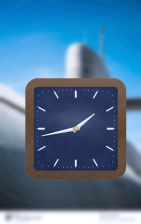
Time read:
1.43
